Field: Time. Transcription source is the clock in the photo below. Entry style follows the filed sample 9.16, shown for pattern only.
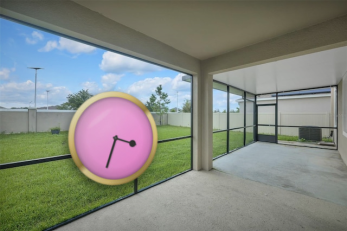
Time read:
3.33
